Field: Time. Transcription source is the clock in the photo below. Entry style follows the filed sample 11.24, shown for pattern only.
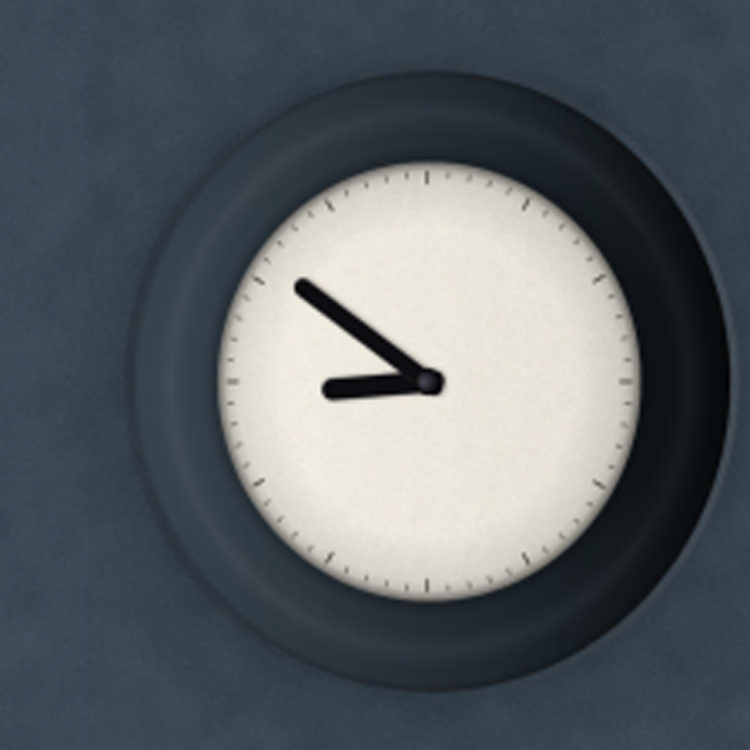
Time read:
8.51
